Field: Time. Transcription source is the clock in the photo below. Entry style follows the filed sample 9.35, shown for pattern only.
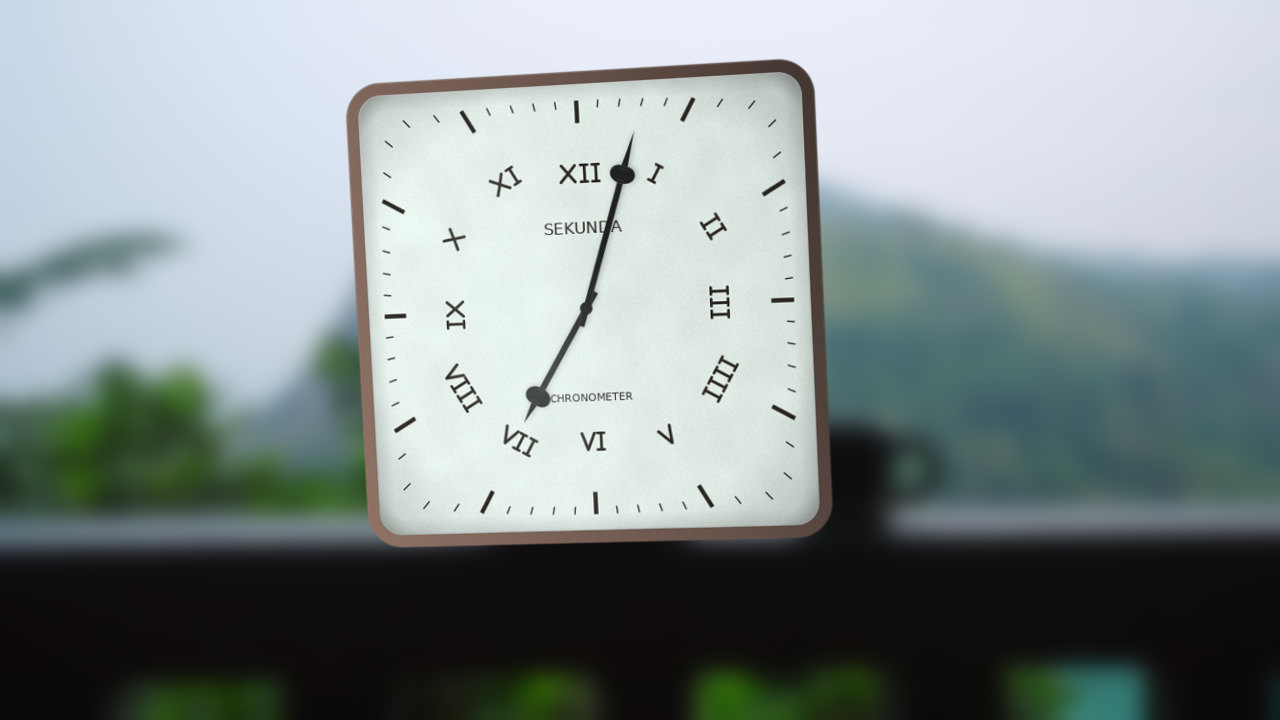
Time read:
7.03
